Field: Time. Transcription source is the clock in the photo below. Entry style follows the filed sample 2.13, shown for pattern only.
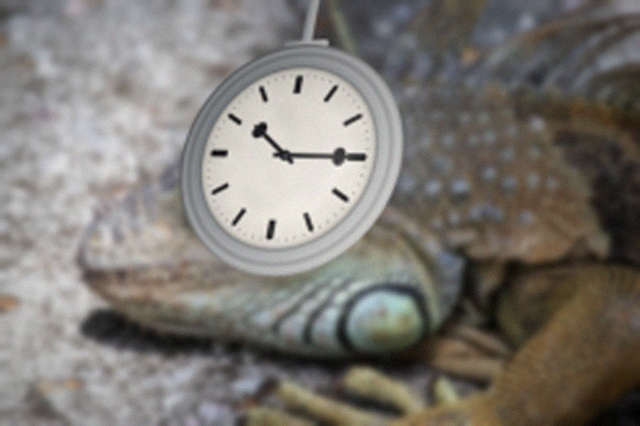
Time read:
10.15
